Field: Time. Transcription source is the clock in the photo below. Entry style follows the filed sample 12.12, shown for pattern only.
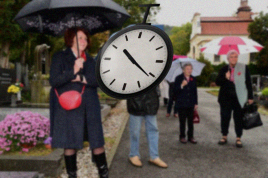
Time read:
10.21
